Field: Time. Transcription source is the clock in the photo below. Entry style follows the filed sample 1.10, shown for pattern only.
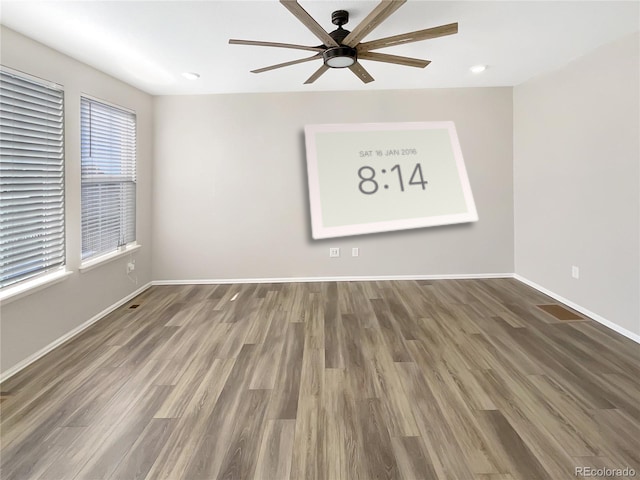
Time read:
8.14
